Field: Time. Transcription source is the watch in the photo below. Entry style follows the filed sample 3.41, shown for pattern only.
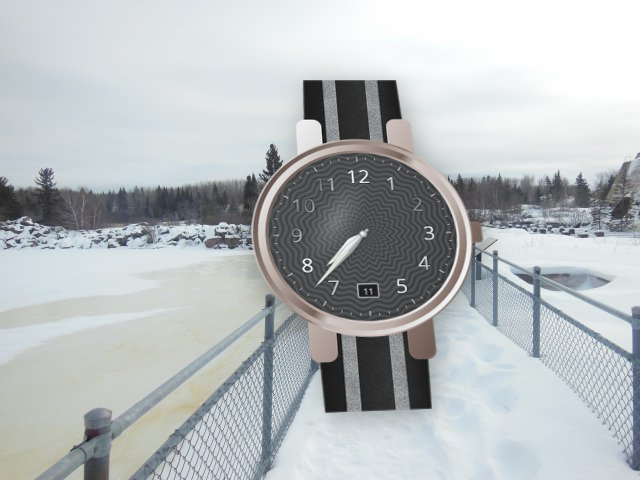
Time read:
7.37
